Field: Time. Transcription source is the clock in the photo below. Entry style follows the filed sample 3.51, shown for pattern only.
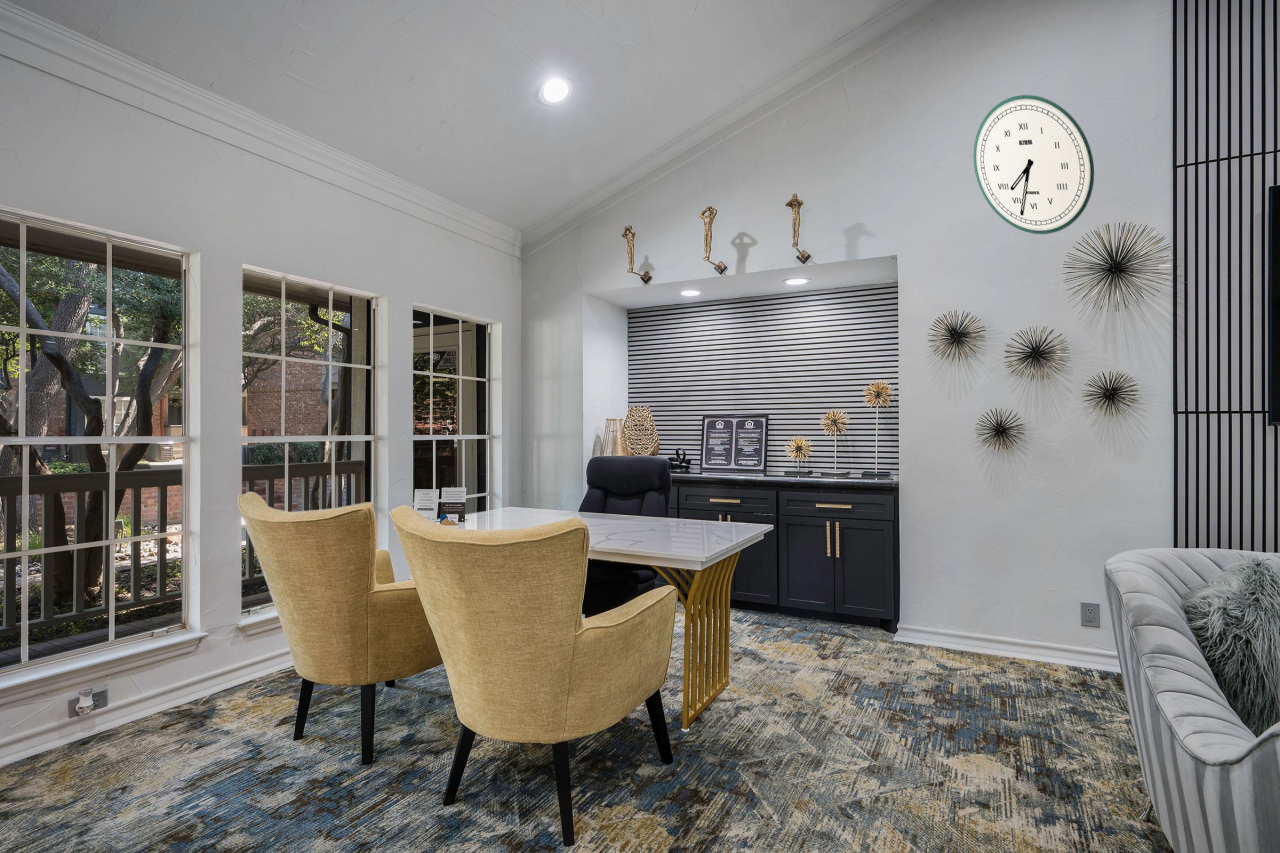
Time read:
7.33
